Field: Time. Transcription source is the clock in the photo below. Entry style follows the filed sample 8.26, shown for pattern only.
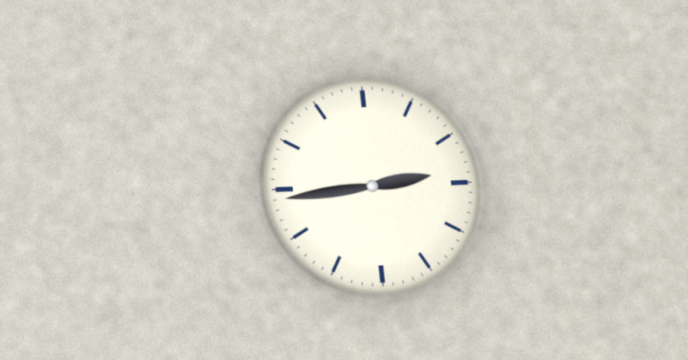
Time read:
2.44
